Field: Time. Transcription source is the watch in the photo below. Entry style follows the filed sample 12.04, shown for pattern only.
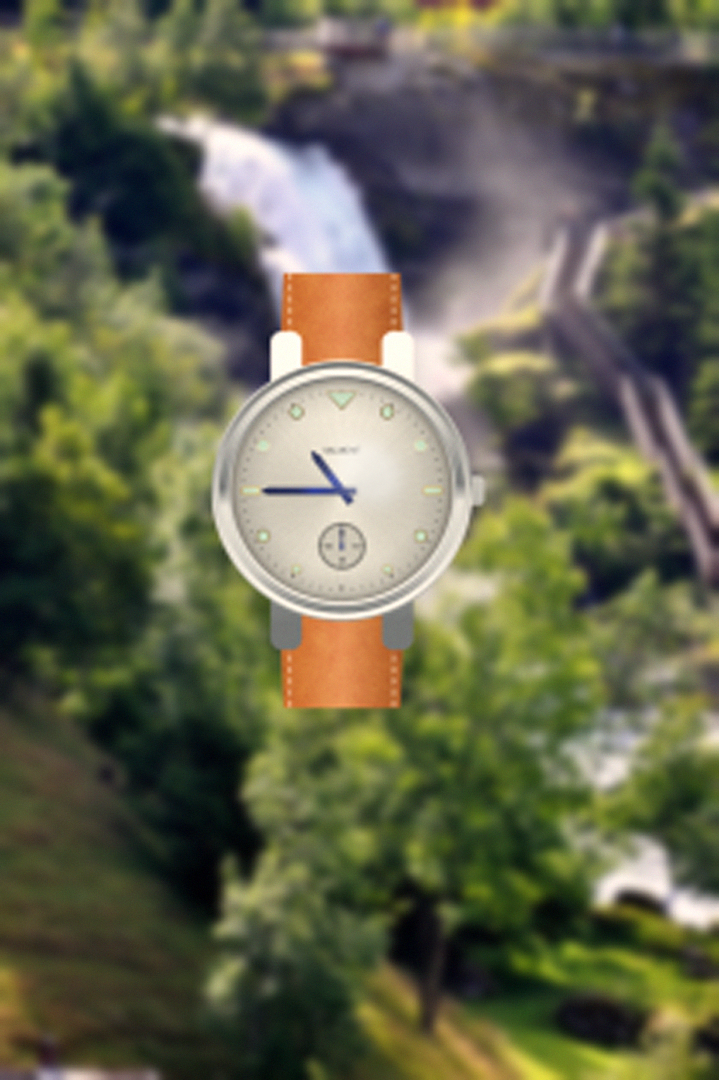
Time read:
10.45
